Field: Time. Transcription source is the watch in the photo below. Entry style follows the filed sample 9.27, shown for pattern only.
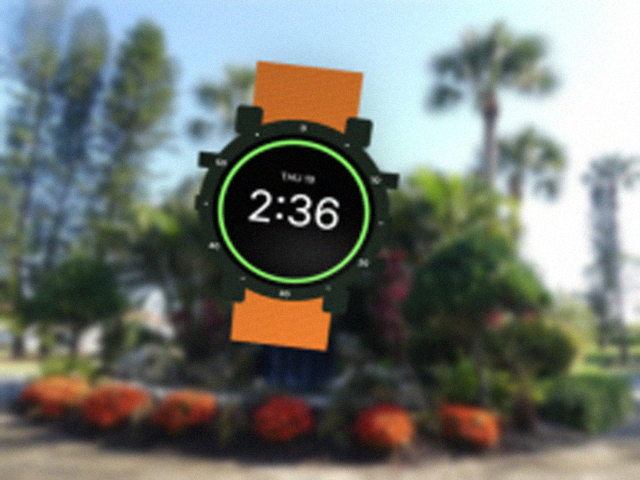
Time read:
2.36
